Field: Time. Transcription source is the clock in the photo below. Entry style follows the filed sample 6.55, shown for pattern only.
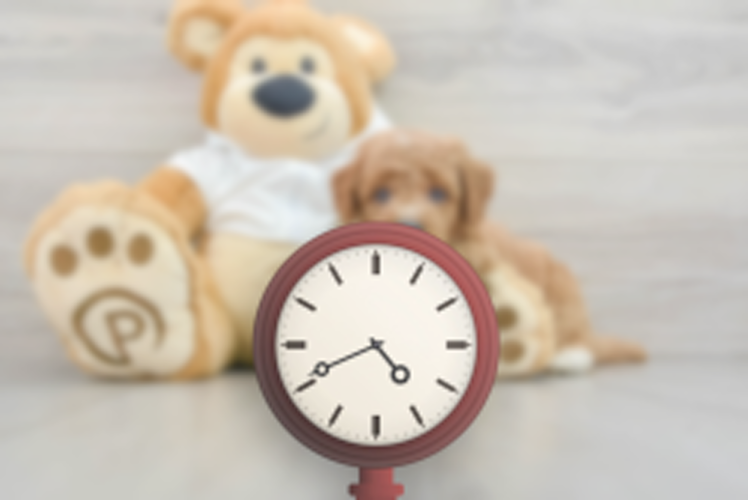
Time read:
4.41
